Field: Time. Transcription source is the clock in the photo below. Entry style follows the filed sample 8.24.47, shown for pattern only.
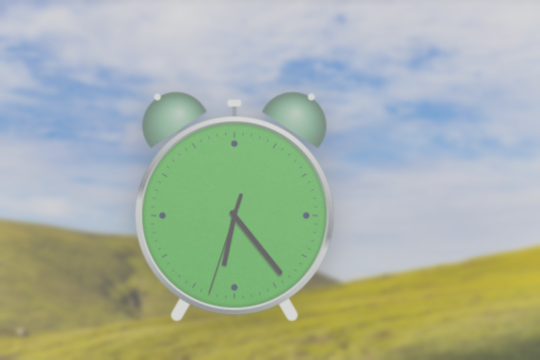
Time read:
6.23.33
